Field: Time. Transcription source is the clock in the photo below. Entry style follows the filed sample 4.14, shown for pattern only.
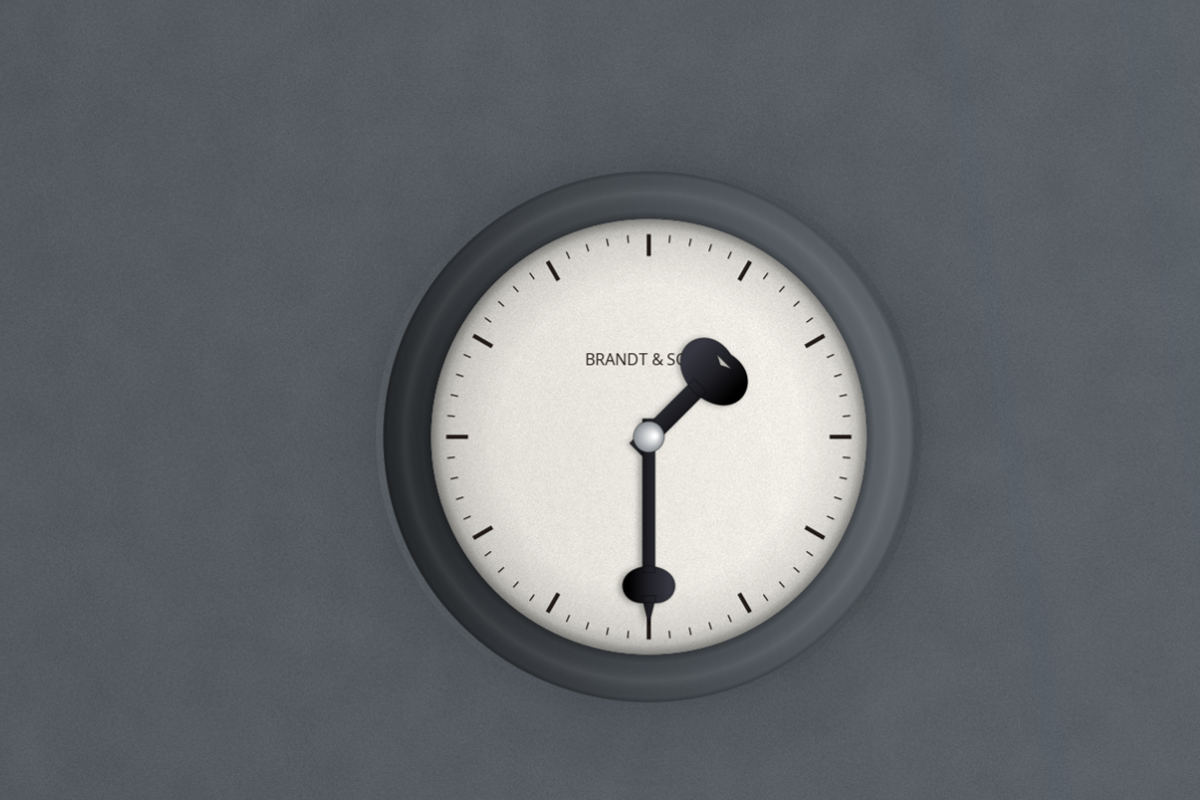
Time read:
1.30
